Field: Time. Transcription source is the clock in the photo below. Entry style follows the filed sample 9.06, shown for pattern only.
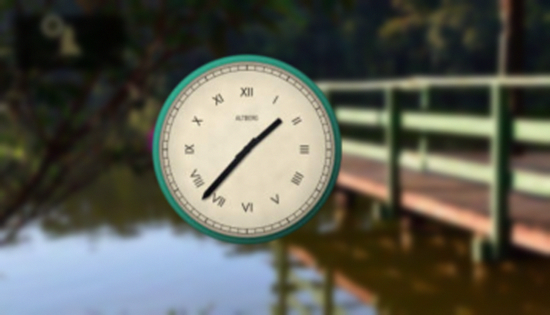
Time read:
1.37
